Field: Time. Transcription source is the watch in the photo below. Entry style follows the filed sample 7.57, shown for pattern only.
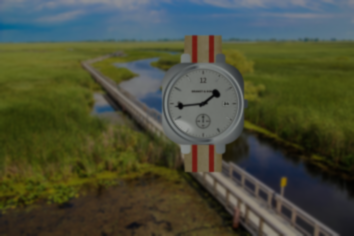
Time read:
1.44
